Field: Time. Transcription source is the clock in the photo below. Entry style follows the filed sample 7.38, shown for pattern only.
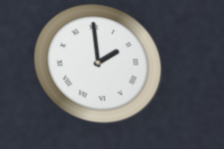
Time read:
2.00
